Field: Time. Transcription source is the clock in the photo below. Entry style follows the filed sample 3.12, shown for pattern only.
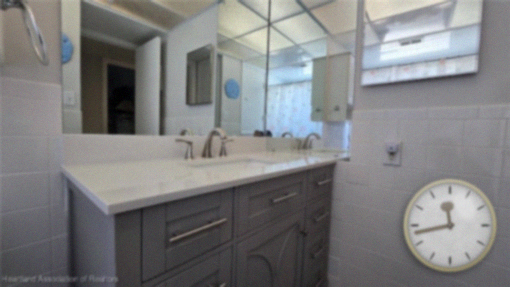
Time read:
11.43
